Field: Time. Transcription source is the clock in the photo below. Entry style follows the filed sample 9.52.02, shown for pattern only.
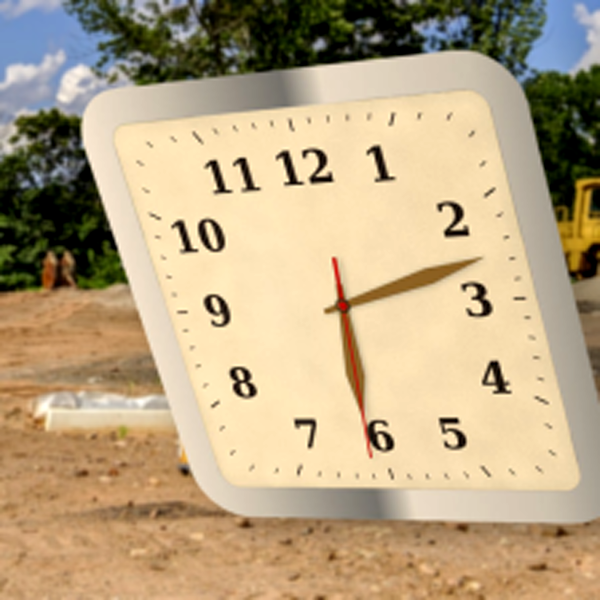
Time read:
6.12.31
